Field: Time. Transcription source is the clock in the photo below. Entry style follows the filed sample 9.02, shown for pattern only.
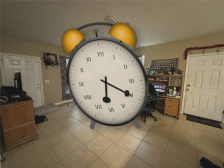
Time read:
6.20
